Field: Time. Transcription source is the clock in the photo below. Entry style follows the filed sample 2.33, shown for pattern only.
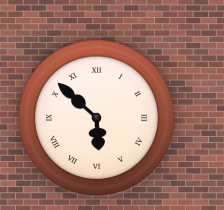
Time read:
5.52
